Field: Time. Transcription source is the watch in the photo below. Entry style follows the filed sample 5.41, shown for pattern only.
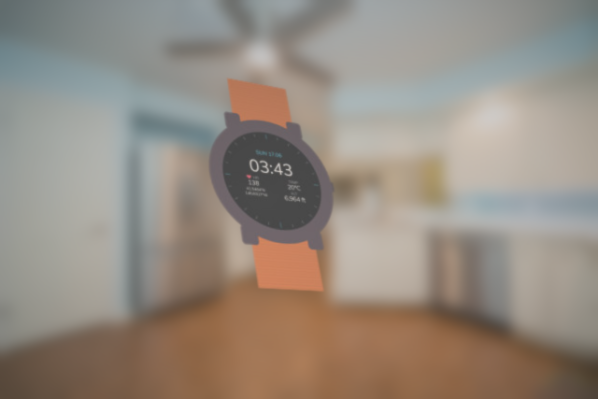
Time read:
3.43
